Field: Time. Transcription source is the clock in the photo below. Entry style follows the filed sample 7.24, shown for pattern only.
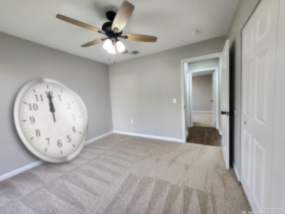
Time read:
12.00
